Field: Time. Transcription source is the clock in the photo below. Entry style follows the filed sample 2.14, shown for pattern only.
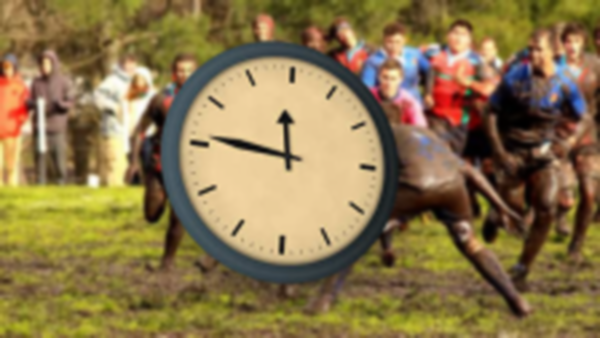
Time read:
11.46
